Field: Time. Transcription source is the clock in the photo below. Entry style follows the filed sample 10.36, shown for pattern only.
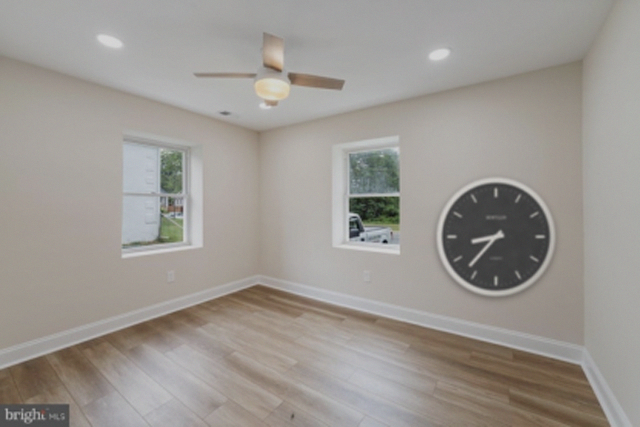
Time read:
8.37
